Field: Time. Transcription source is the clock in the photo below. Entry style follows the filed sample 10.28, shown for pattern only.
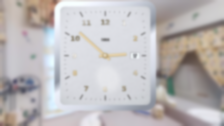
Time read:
2.52
